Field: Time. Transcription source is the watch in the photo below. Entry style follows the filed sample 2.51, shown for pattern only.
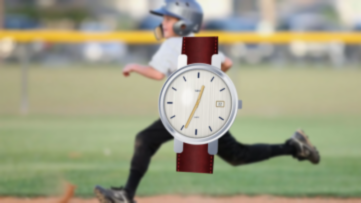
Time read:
12.34
